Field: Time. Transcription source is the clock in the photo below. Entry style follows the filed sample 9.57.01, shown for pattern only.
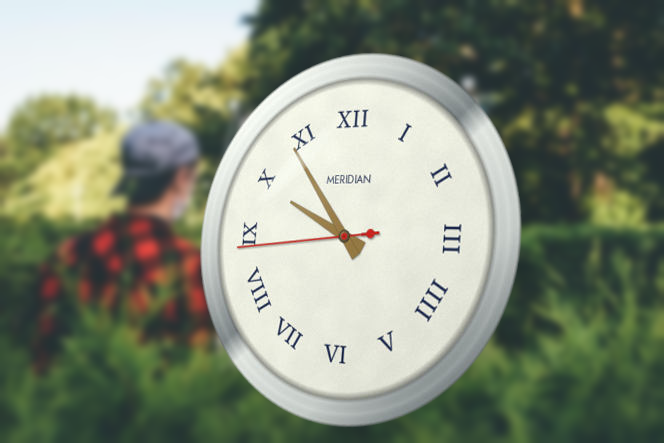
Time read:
9.53.44
